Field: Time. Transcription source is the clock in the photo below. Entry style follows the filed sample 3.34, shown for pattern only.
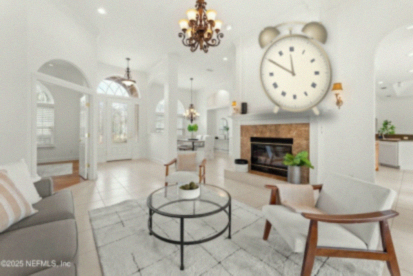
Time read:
11.50
